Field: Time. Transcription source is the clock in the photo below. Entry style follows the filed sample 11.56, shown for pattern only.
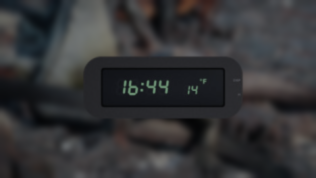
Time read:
16.44
